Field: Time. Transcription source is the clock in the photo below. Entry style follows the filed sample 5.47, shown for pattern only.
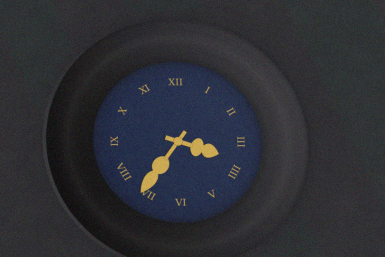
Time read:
3.36
